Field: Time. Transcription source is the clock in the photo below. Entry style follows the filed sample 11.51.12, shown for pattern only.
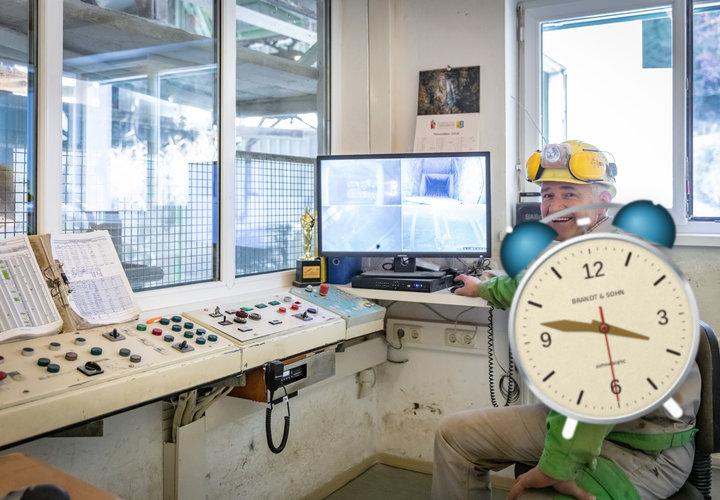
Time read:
3.47.30
